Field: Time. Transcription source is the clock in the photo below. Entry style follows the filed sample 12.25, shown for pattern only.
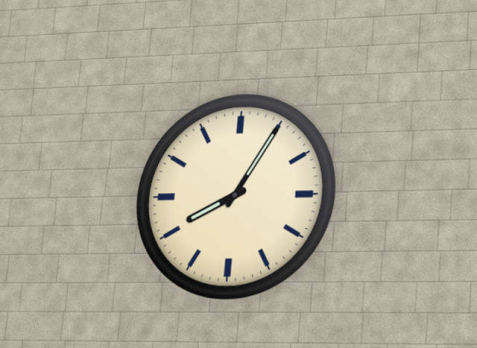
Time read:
8.05
